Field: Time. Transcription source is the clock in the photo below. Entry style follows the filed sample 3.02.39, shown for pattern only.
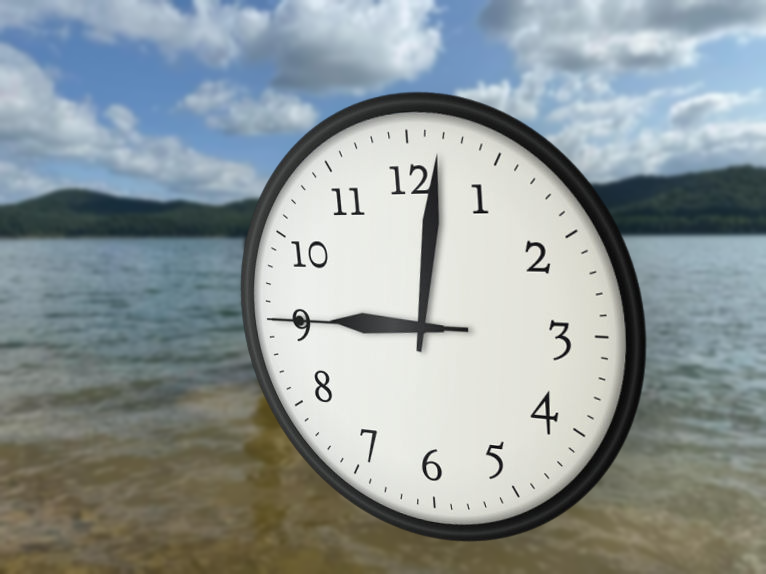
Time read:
9.01.45
